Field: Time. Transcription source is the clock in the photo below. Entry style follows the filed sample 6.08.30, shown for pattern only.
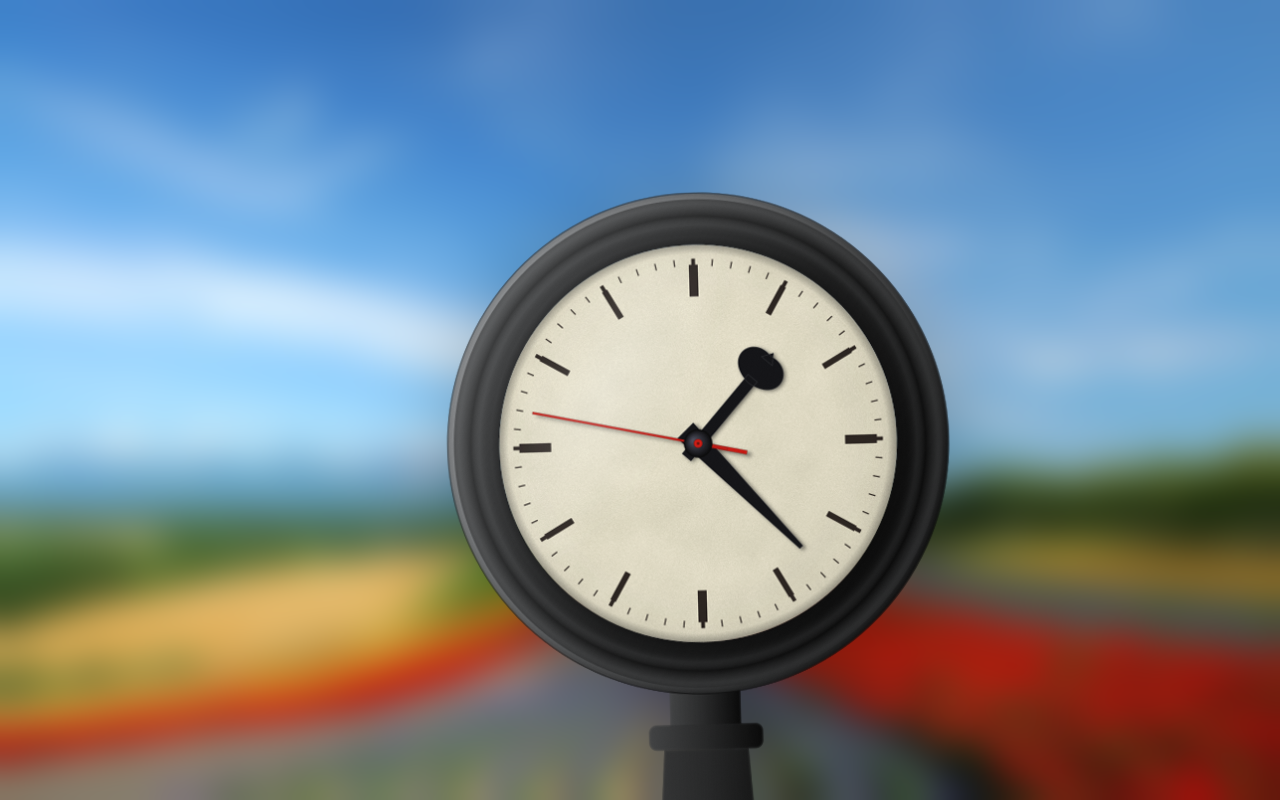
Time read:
1.22.47
